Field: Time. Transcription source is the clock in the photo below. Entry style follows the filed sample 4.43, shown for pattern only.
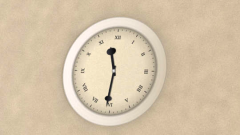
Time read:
11.31
